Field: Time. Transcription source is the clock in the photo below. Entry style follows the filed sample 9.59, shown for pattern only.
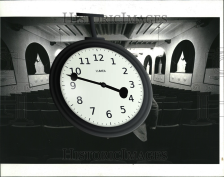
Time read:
3.48
